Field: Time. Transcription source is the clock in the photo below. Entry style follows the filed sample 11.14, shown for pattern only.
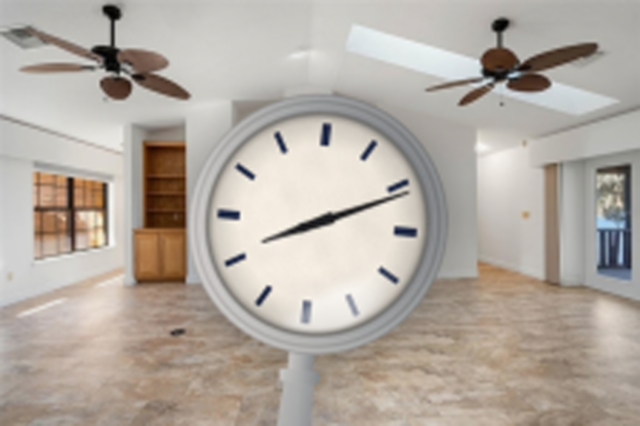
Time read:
8.11
